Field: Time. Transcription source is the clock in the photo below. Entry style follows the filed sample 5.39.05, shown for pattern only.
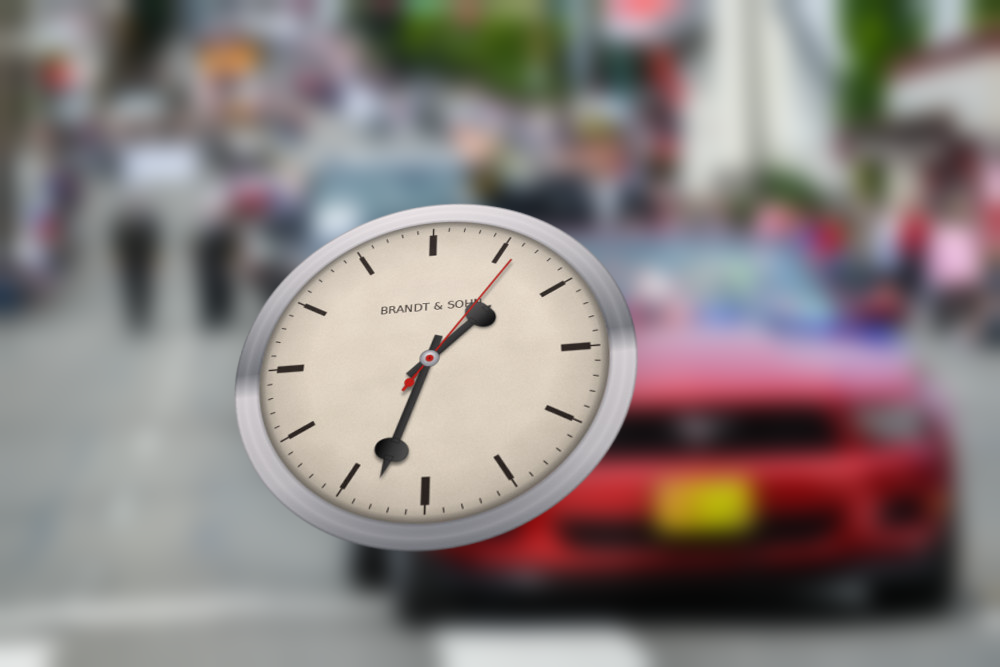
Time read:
1.33.06
